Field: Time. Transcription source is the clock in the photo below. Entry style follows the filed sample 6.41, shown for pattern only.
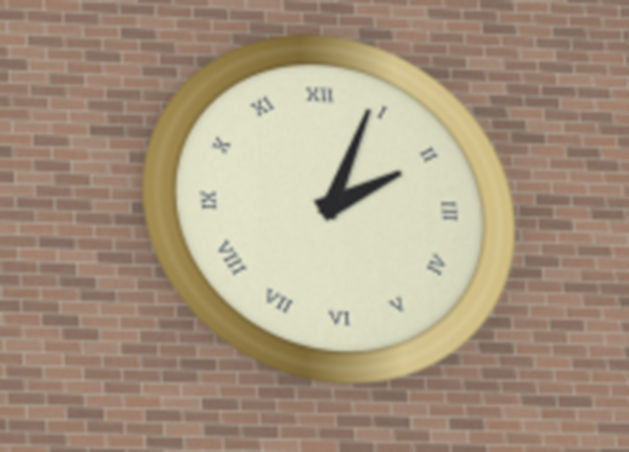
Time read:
2.04
